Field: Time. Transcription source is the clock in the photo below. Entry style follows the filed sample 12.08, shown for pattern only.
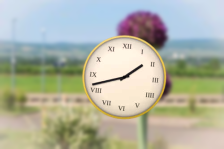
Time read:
1.42
